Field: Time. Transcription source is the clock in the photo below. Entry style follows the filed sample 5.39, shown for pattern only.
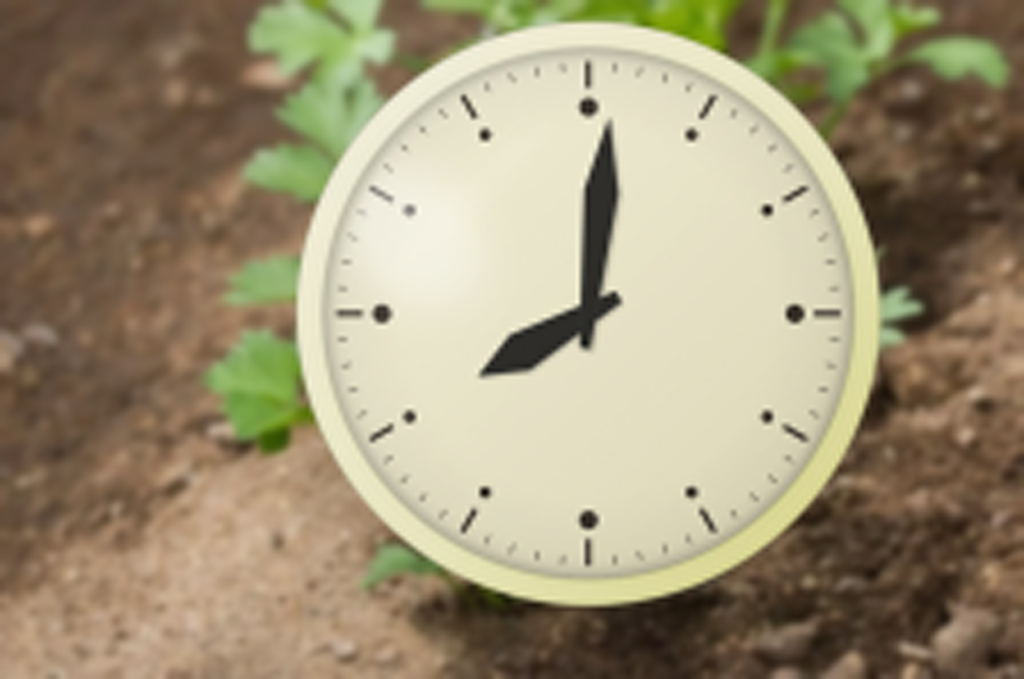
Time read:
8.01
